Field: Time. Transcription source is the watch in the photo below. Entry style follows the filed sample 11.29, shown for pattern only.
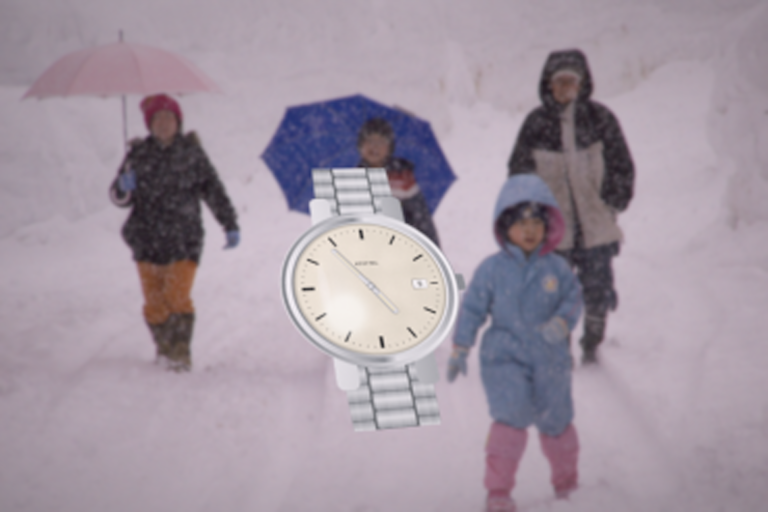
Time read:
4.54
